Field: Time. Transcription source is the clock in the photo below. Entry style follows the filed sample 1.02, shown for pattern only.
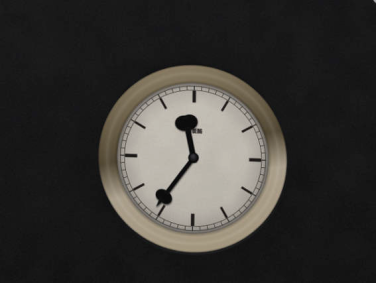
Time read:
11.36
